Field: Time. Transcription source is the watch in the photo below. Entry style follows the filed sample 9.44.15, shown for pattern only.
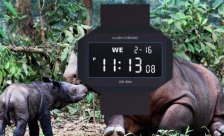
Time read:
11.13.08
